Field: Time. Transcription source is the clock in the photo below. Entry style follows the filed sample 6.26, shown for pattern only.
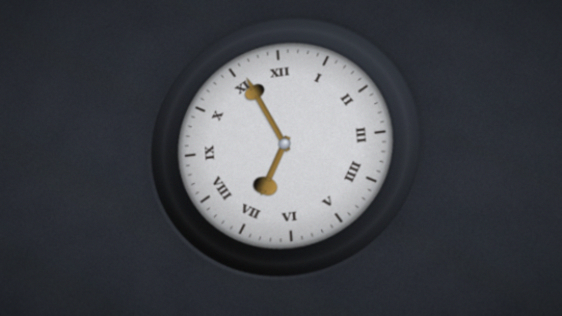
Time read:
6.56
